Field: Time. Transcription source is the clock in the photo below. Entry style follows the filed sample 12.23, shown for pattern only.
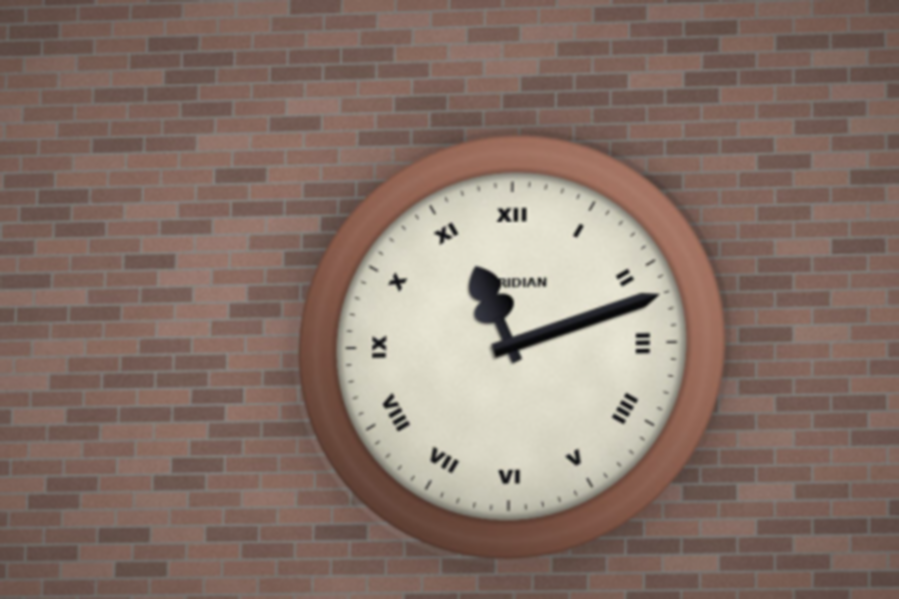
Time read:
11.12
